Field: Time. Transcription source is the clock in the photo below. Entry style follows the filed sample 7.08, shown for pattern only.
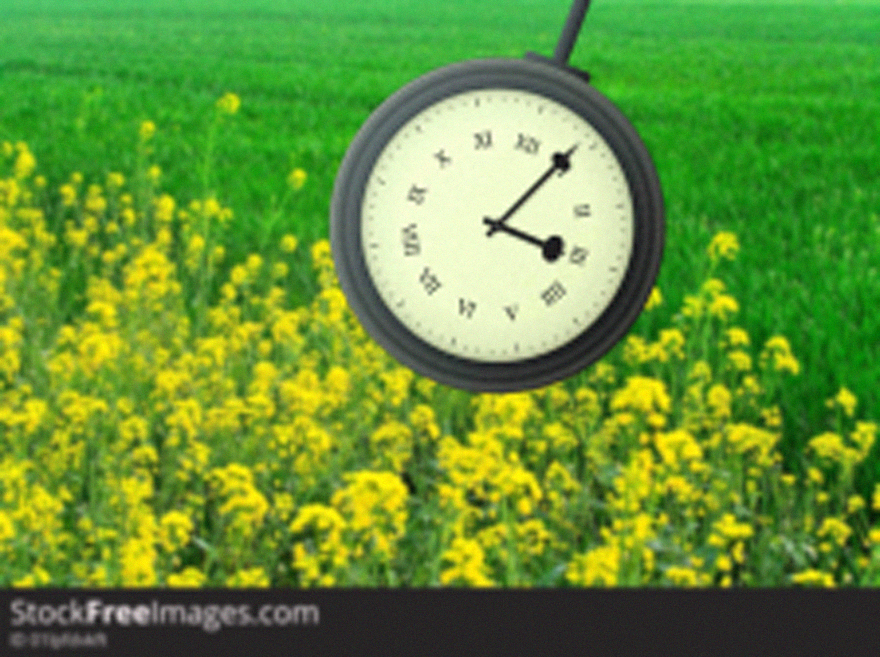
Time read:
3.04
